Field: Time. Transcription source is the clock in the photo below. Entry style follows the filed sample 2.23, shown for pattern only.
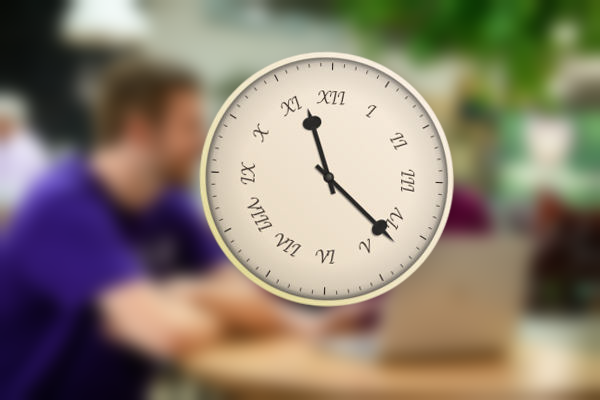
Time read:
11.22
